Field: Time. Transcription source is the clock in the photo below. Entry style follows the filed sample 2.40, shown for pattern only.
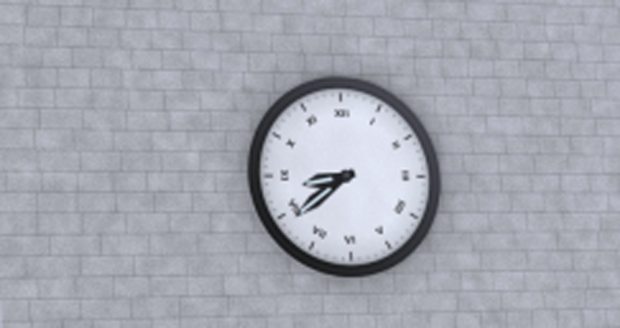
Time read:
8.39
